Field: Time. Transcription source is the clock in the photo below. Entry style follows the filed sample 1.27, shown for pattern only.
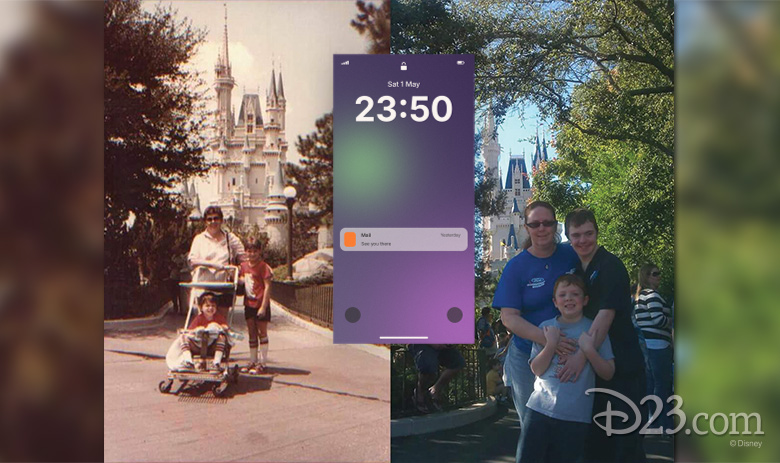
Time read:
23.50
